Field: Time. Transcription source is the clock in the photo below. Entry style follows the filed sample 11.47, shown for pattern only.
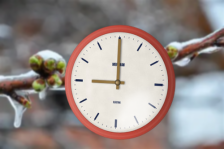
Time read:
9.00
